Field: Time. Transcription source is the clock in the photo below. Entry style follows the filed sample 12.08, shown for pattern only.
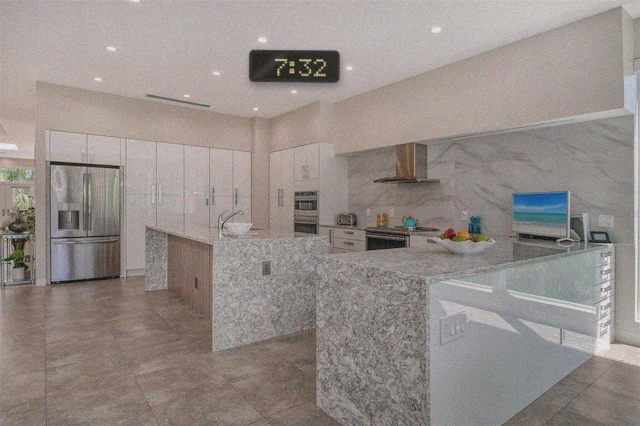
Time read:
7.32
